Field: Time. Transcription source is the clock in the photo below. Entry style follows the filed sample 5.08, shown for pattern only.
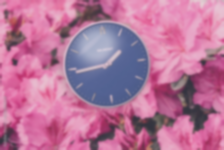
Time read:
1.44
